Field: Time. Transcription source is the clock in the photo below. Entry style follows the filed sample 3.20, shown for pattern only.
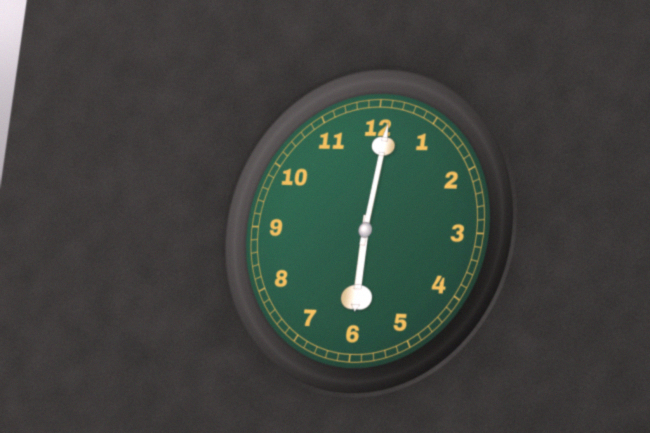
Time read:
6.01
